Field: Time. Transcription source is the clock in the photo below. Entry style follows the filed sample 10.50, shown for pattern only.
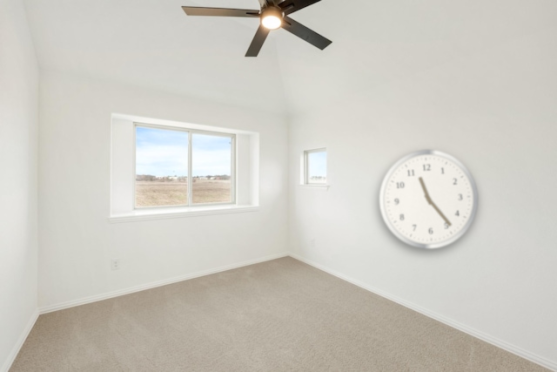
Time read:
11.24
